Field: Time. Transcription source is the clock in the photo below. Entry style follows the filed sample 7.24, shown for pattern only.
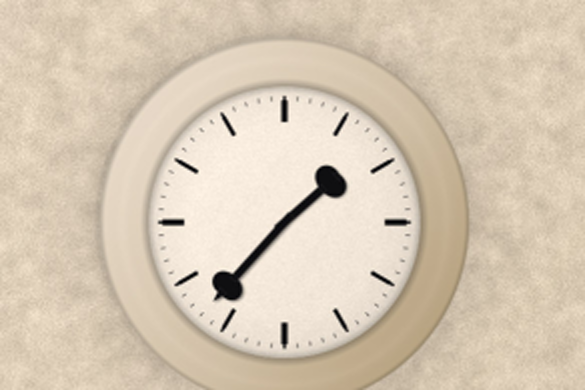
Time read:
1.37
